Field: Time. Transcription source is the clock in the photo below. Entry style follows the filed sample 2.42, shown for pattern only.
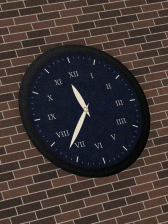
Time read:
11.37
